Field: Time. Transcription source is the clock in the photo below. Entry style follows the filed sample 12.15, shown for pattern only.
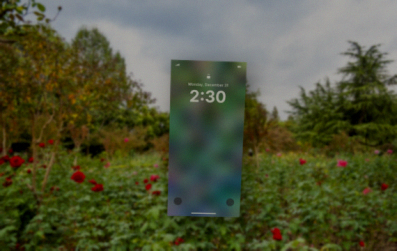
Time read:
2.30
